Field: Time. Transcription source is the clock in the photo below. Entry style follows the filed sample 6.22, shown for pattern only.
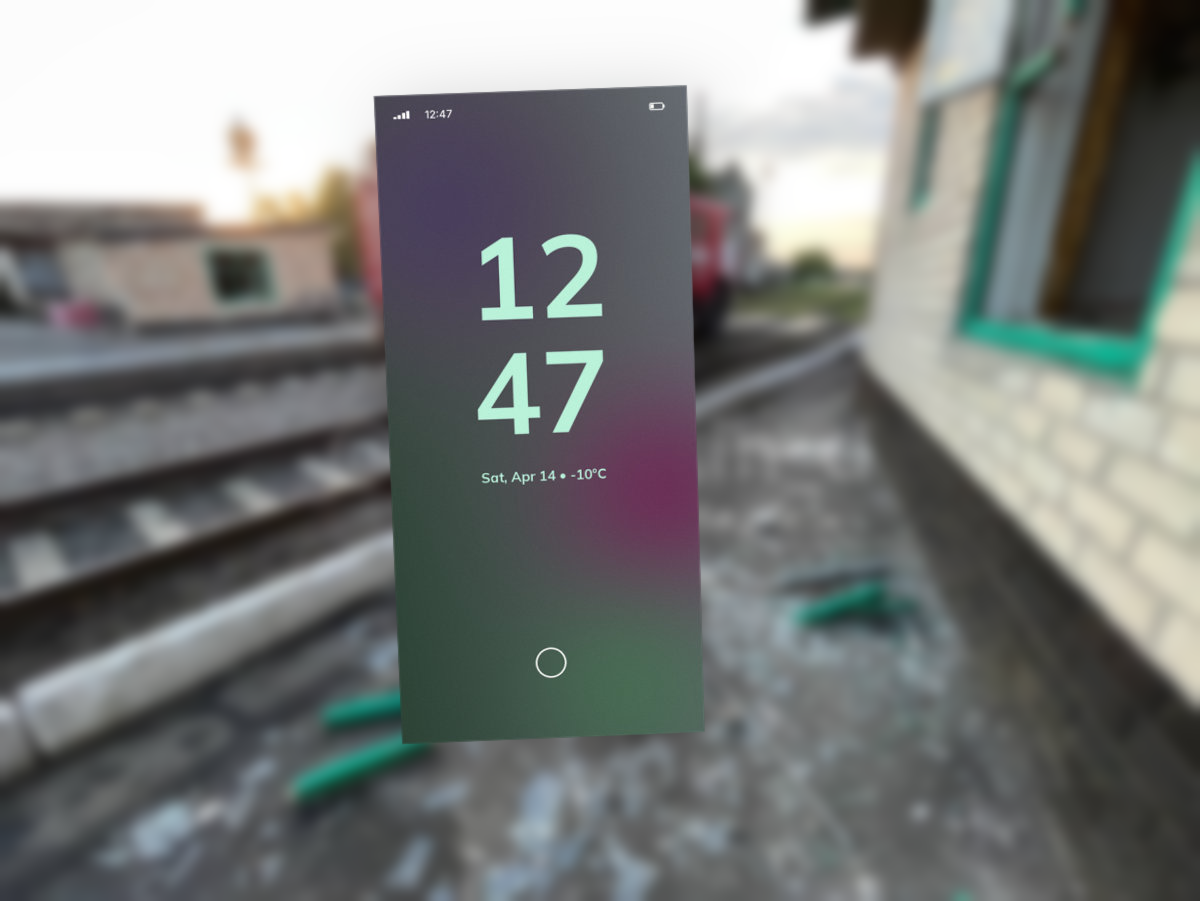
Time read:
12.47
